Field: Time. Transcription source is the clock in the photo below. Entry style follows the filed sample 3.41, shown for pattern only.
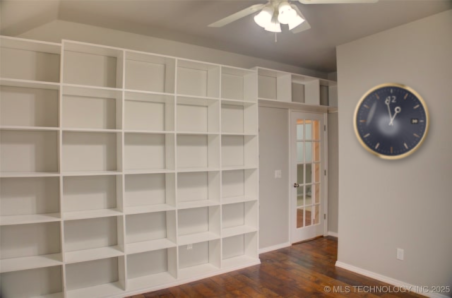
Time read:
12.58
